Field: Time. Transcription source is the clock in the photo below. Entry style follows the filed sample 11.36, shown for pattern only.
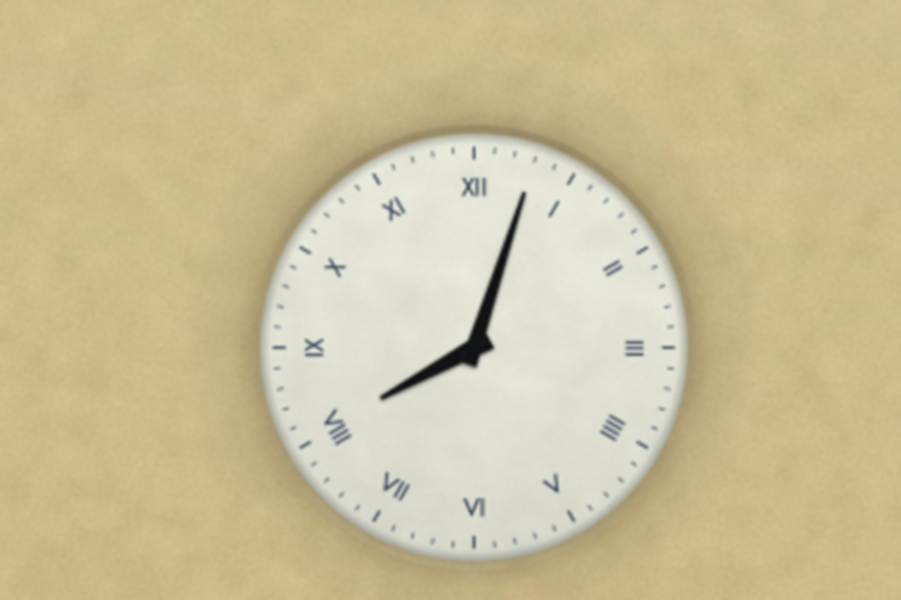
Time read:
8.03
